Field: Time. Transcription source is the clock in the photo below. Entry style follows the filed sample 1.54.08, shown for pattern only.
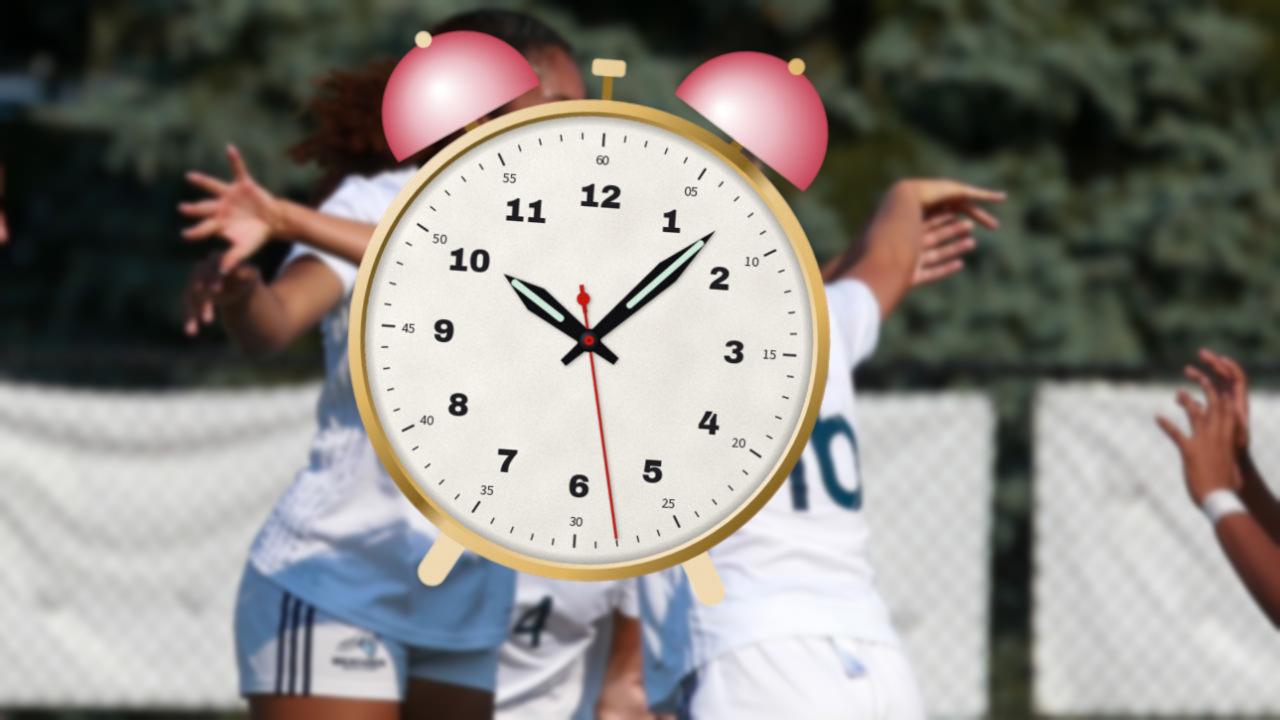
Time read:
10.07.28
